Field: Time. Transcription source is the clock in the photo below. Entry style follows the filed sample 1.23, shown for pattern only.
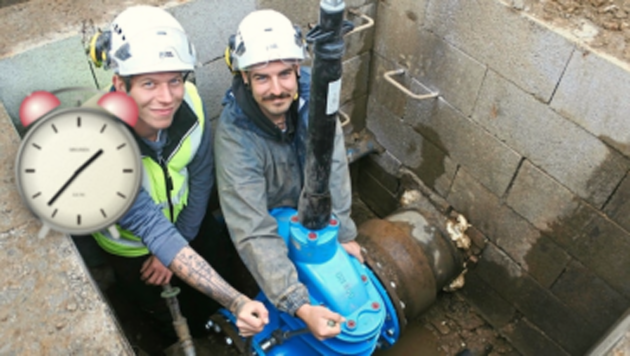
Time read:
1.37
